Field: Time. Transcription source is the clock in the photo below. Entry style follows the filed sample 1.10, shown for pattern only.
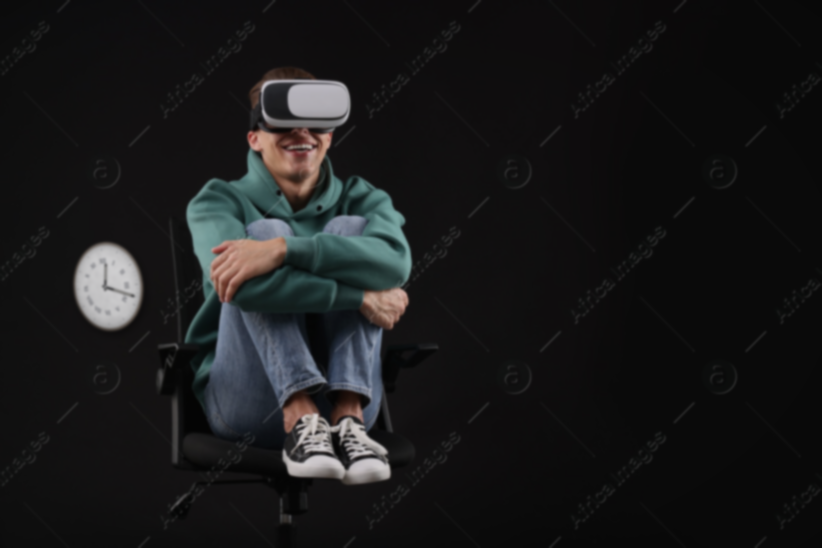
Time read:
12.18
